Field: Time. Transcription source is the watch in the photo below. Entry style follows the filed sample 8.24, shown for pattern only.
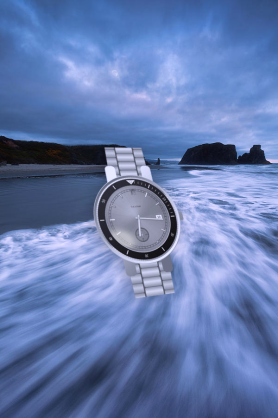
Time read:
6.16
